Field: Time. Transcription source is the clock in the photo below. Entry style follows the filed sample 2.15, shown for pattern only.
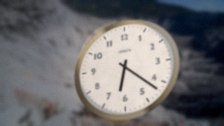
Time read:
6.22
